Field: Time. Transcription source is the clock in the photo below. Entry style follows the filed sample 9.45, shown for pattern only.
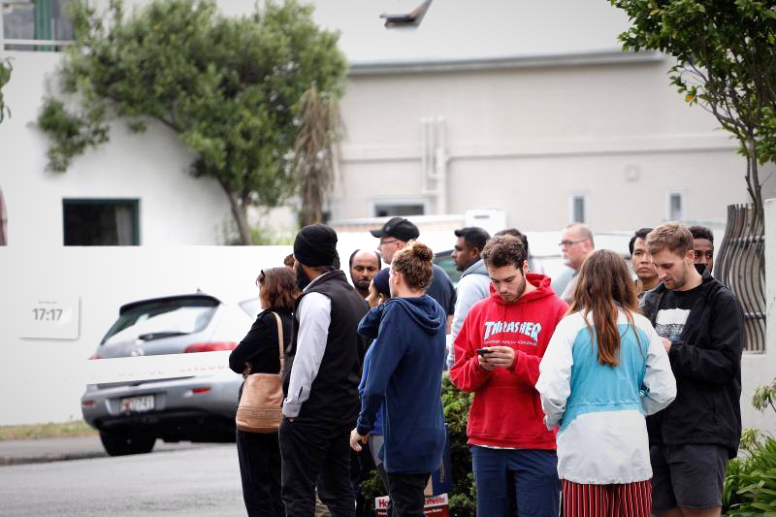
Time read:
17.17
